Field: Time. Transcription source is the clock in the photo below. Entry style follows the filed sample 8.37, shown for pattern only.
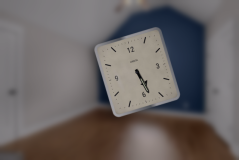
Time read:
5.28
